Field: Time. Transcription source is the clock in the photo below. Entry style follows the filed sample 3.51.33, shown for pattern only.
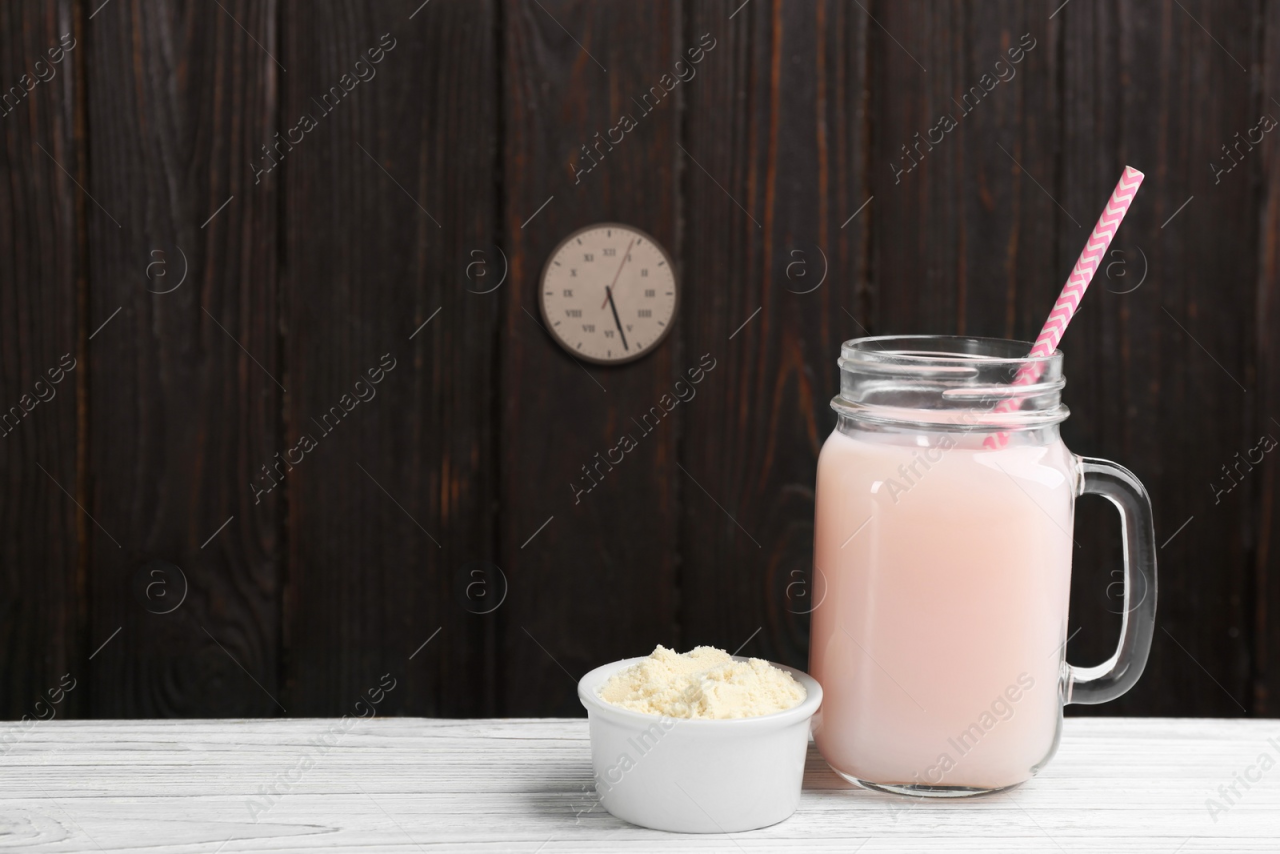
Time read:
5.27.04
